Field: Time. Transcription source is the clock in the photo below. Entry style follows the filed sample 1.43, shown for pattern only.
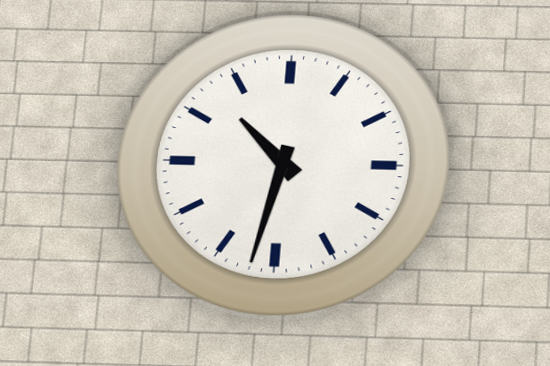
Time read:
10.32
